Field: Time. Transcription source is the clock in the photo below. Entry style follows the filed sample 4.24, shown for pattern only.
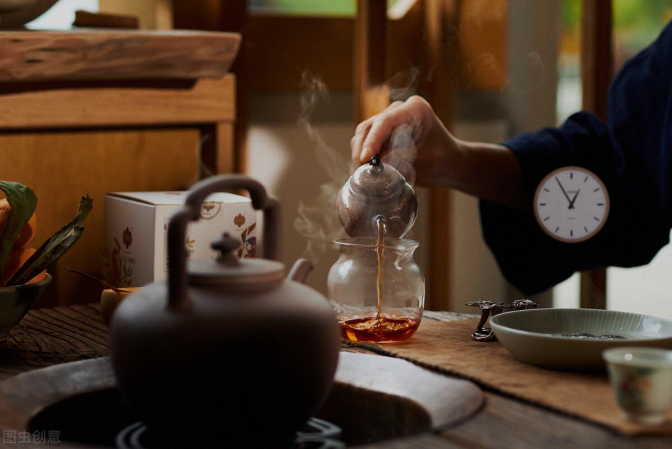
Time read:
12.55
